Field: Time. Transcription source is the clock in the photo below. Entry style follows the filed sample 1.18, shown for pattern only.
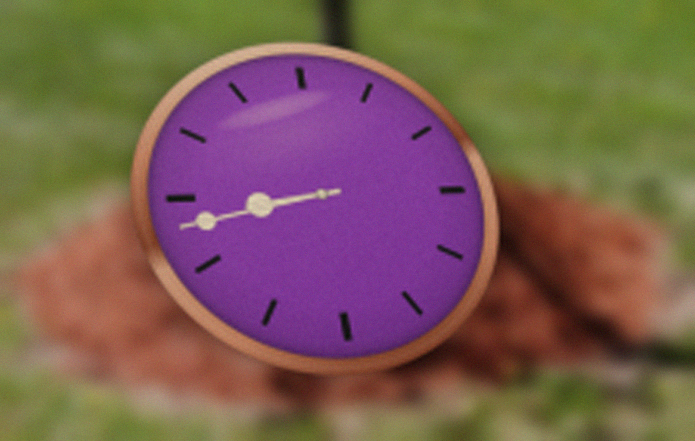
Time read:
8.43
